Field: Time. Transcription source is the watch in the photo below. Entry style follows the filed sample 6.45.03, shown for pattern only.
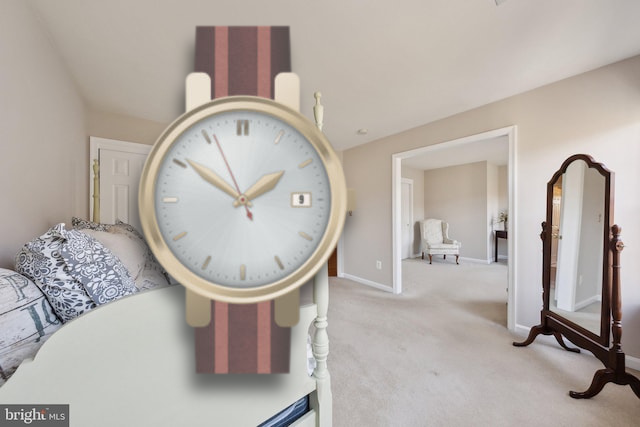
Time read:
1.50.56
